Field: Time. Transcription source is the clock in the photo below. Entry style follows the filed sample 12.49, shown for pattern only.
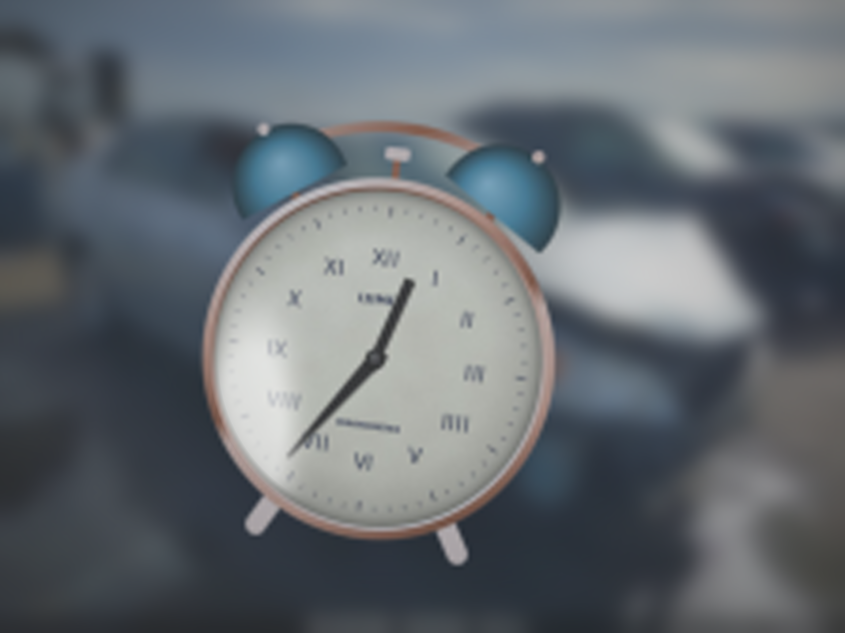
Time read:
12.36
